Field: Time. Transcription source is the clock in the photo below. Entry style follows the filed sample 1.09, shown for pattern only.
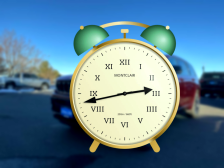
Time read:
2.43
